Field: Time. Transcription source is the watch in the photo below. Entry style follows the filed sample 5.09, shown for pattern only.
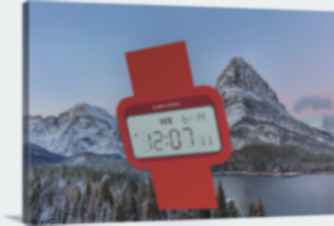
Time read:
12.07
